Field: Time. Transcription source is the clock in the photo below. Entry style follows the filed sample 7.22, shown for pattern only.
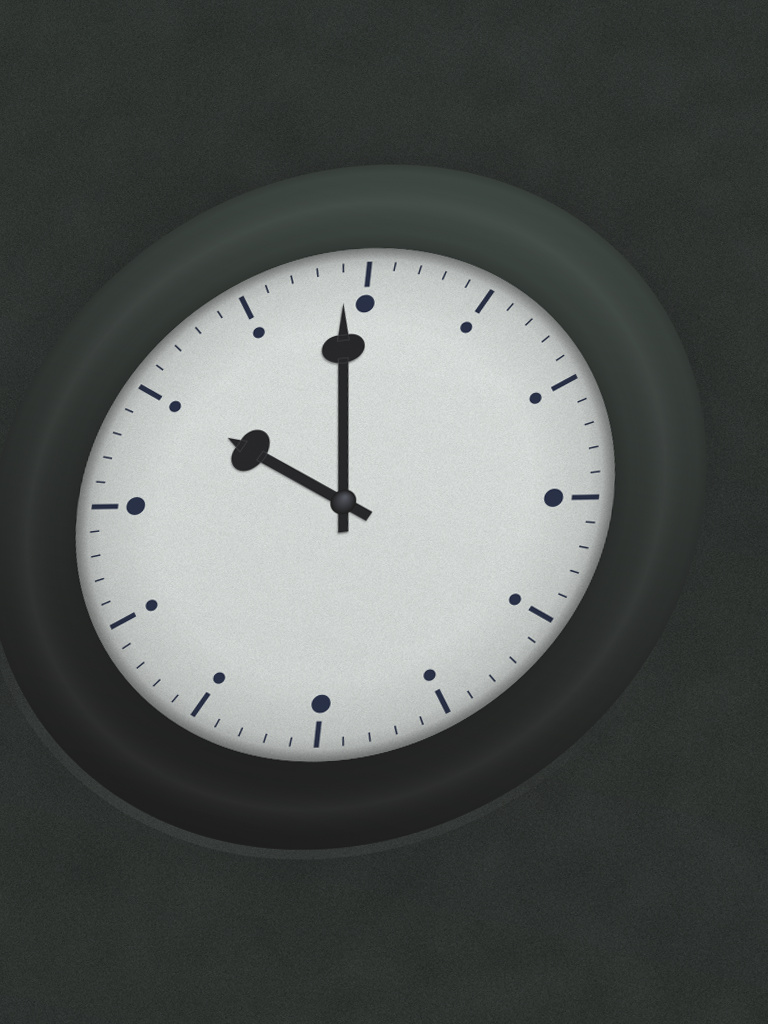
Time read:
9.59
